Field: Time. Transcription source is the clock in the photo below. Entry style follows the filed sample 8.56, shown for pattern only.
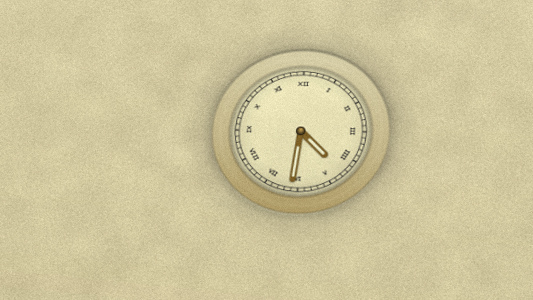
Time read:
4.31
